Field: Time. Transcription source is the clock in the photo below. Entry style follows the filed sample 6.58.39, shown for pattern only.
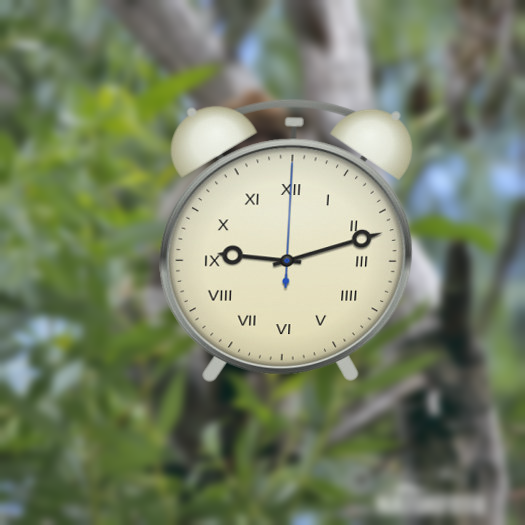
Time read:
9.12.00
